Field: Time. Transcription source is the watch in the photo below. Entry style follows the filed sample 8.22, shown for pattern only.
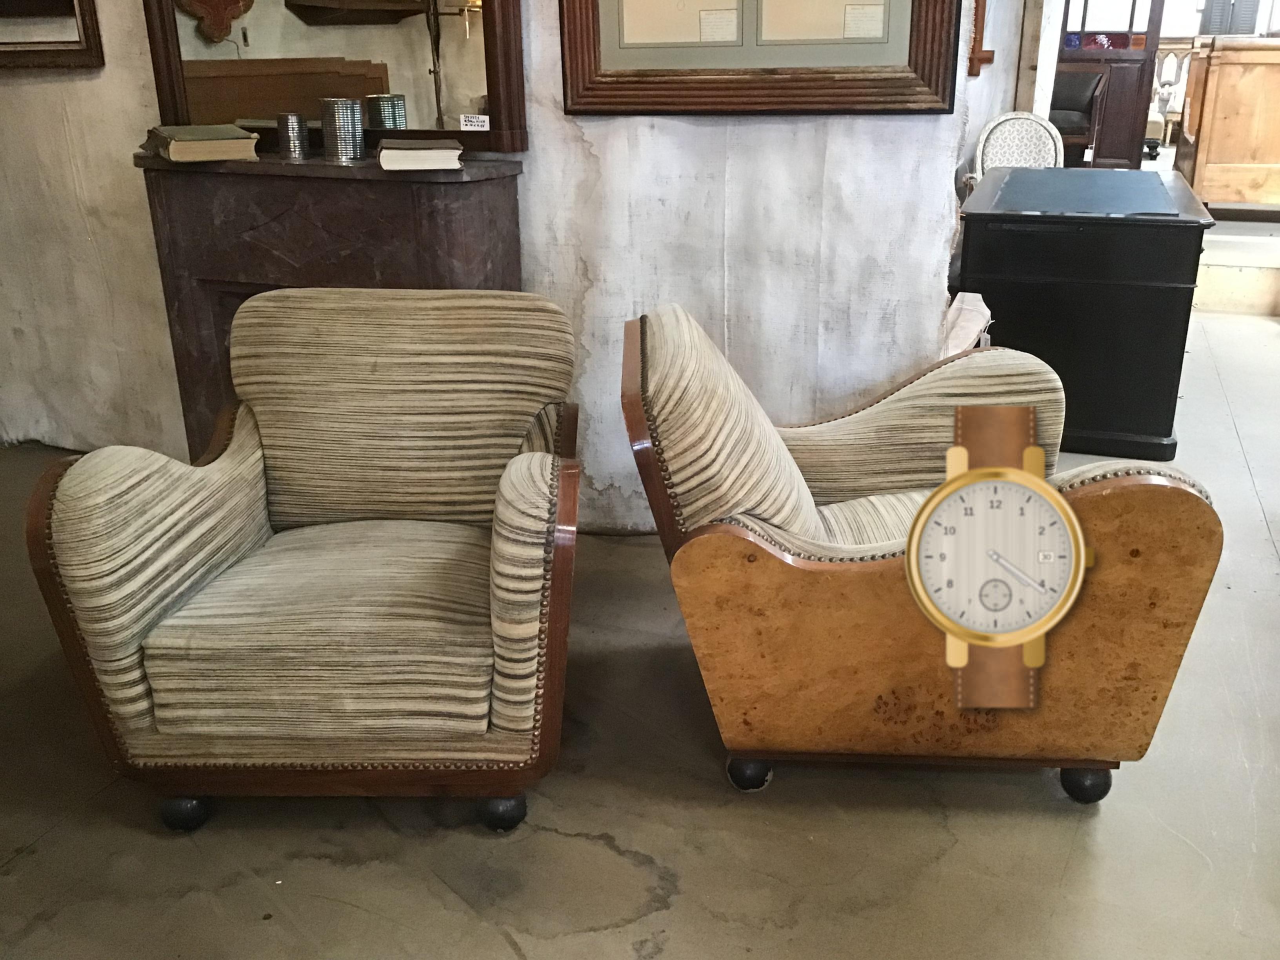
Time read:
4.21
